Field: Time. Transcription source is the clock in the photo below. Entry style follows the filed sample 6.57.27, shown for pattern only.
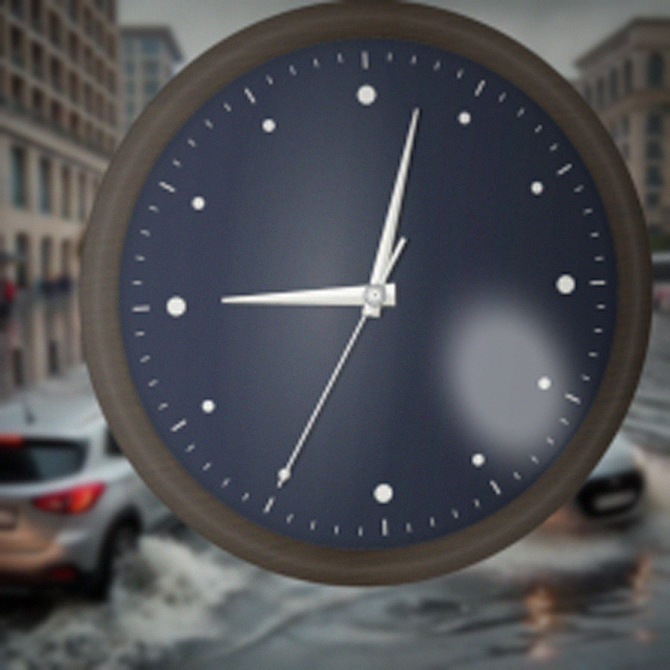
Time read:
9.02.35
